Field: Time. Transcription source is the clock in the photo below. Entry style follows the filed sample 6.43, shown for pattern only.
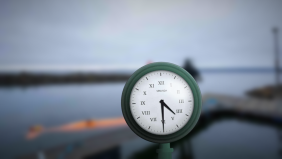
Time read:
4.30
